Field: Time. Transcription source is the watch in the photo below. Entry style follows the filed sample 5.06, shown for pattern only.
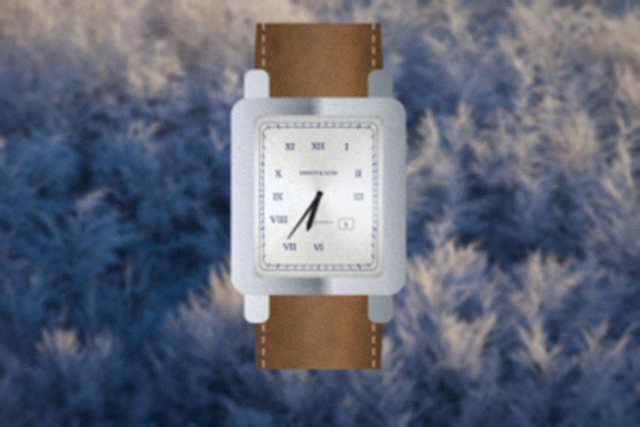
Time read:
6.36
